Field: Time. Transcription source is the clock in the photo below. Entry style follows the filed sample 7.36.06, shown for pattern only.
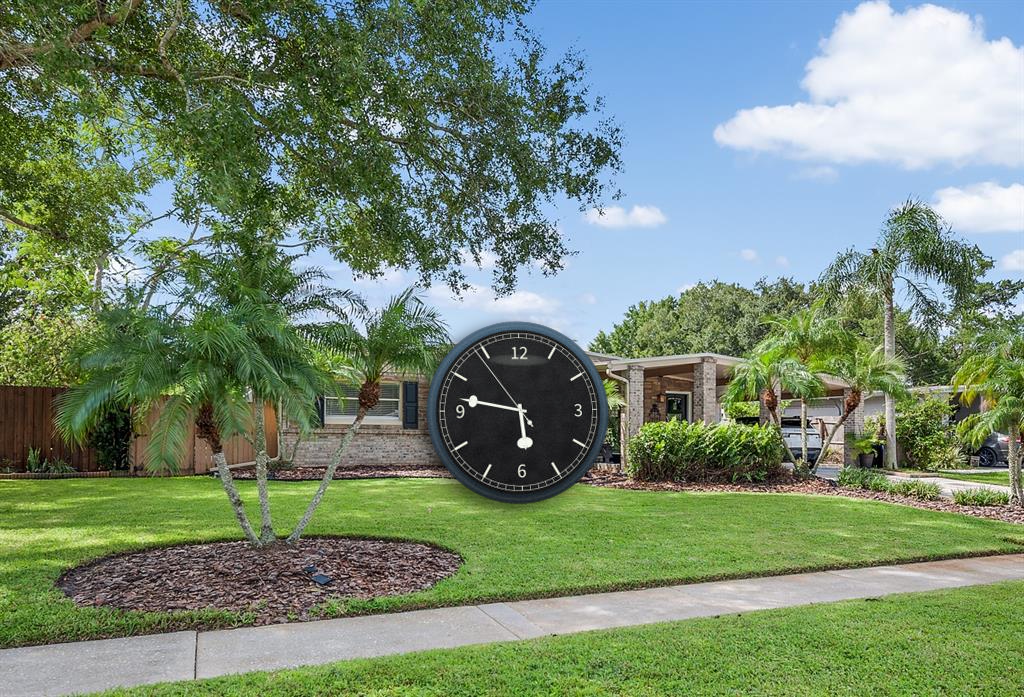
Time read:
5.46.54
